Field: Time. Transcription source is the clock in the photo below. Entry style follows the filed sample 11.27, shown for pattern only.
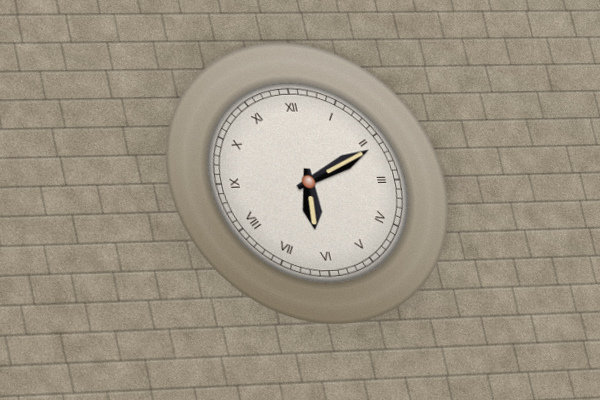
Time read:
6.11
